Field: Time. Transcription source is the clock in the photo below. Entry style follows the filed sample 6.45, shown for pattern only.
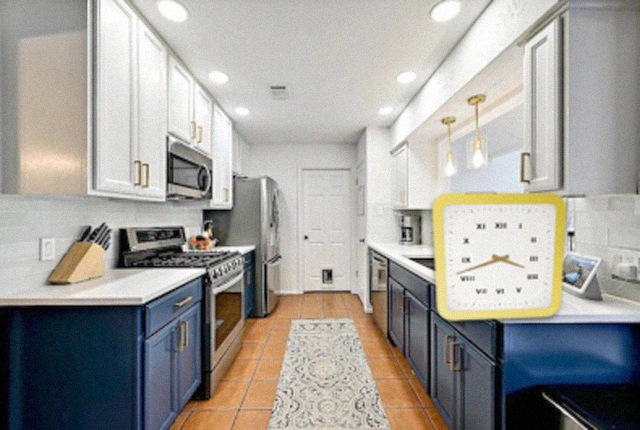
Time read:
3.42
